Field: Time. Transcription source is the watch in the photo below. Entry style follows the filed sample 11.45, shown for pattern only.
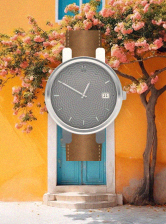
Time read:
12.50
